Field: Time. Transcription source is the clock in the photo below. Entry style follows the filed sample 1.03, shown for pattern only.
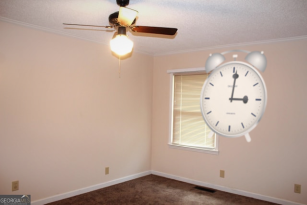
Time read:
3.01
